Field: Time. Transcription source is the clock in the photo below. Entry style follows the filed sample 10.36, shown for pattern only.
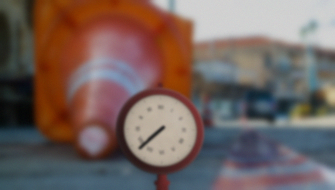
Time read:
7.38
